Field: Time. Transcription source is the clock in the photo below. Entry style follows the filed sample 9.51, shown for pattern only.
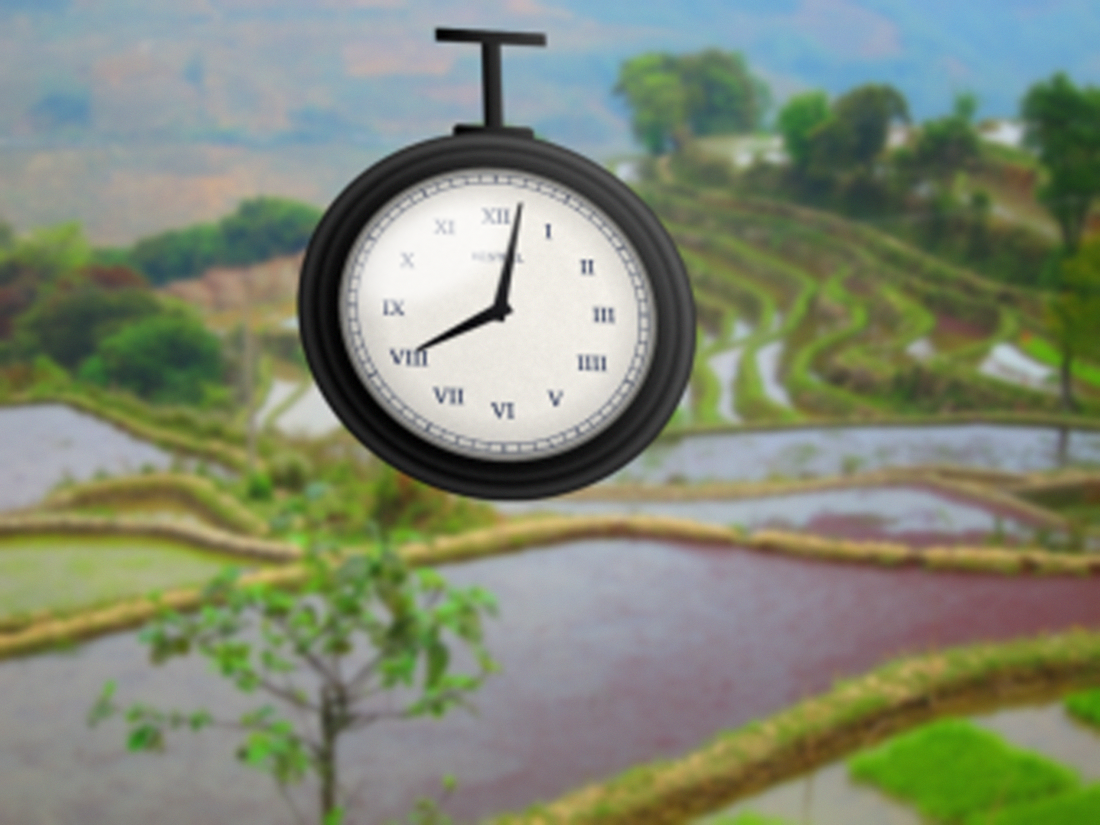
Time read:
8.02
